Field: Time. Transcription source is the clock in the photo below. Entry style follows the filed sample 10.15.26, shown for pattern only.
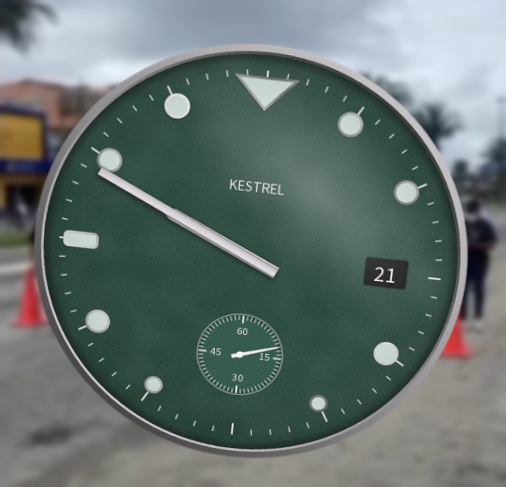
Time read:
9.49.12
